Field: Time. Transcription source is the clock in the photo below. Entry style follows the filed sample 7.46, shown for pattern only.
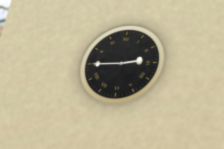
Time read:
2.45
